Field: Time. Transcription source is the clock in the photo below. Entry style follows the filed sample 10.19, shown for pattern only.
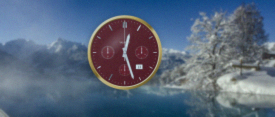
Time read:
12.27
